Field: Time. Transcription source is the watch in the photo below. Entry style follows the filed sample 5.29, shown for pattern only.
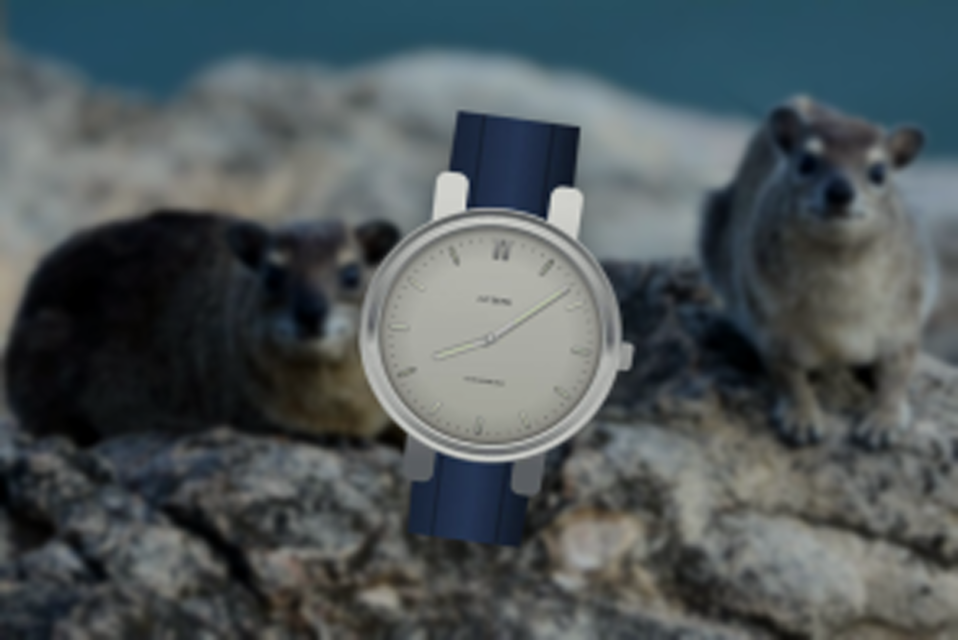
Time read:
8.08
